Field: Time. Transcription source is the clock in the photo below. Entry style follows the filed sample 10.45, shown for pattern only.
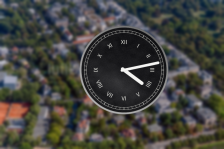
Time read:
4.13
